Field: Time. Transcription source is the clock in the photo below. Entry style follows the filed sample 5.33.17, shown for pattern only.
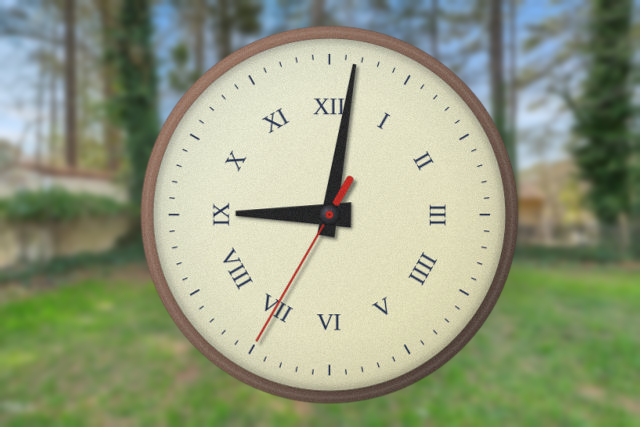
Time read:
9.01.35
